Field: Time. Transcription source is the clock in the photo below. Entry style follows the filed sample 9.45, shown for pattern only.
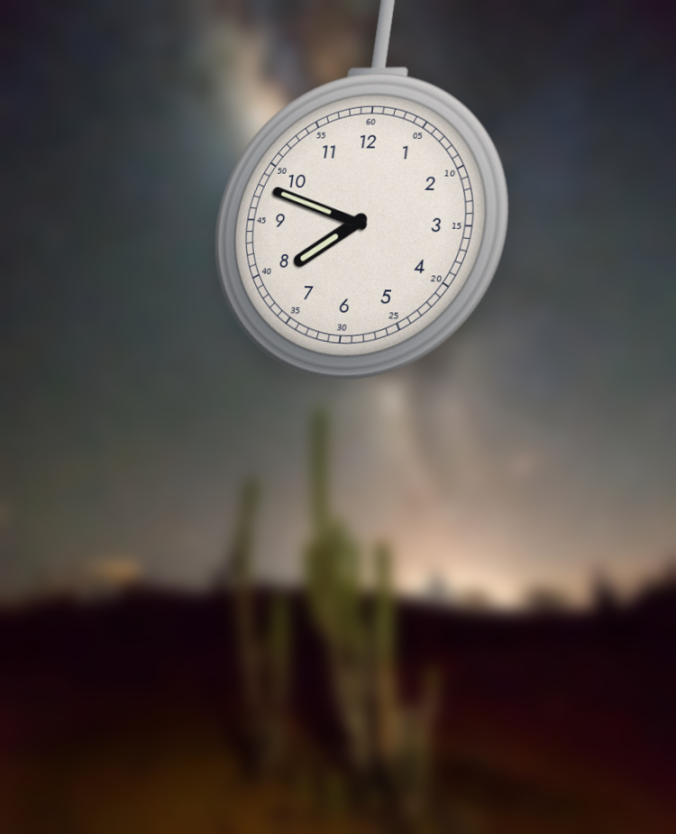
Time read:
7.48
